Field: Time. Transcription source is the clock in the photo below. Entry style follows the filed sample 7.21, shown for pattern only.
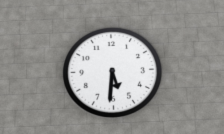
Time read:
5.31
